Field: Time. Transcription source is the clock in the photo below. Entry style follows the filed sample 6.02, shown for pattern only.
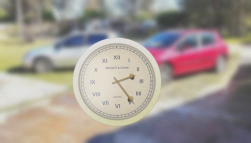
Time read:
2.24
